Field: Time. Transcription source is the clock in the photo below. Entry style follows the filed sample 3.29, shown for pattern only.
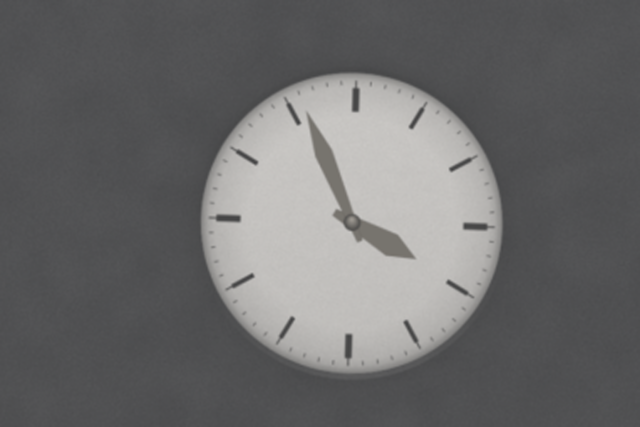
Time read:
3.56
